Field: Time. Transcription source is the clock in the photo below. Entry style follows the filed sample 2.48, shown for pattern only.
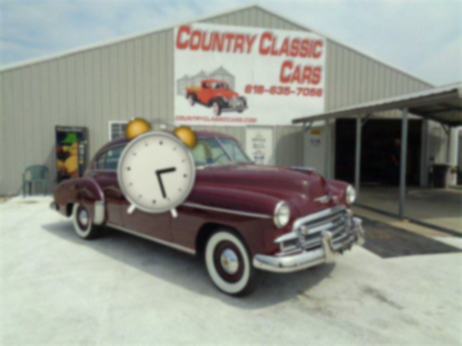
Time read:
2.26
